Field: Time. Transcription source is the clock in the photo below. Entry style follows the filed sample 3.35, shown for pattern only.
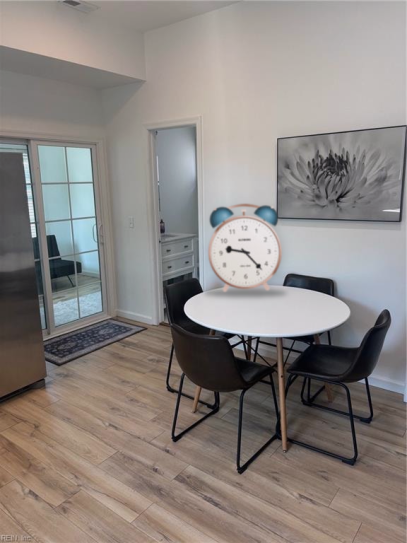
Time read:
9.23
